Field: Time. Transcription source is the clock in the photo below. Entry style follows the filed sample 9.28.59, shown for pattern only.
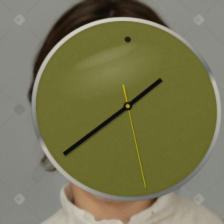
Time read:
1.38.28
